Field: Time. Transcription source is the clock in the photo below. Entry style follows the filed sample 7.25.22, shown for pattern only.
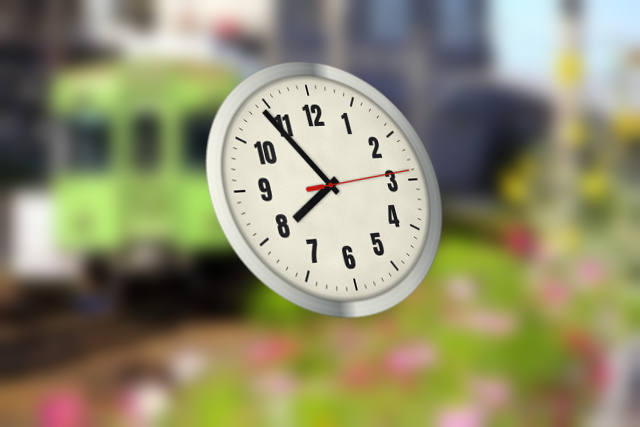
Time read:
7.54.14
